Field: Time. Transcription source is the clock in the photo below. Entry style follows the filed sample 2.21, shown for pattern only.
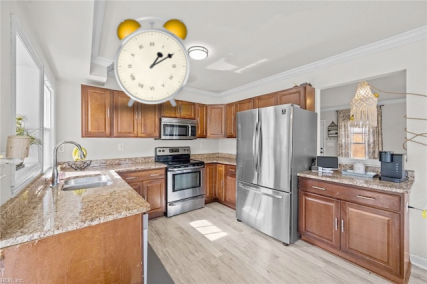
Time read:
1.10
